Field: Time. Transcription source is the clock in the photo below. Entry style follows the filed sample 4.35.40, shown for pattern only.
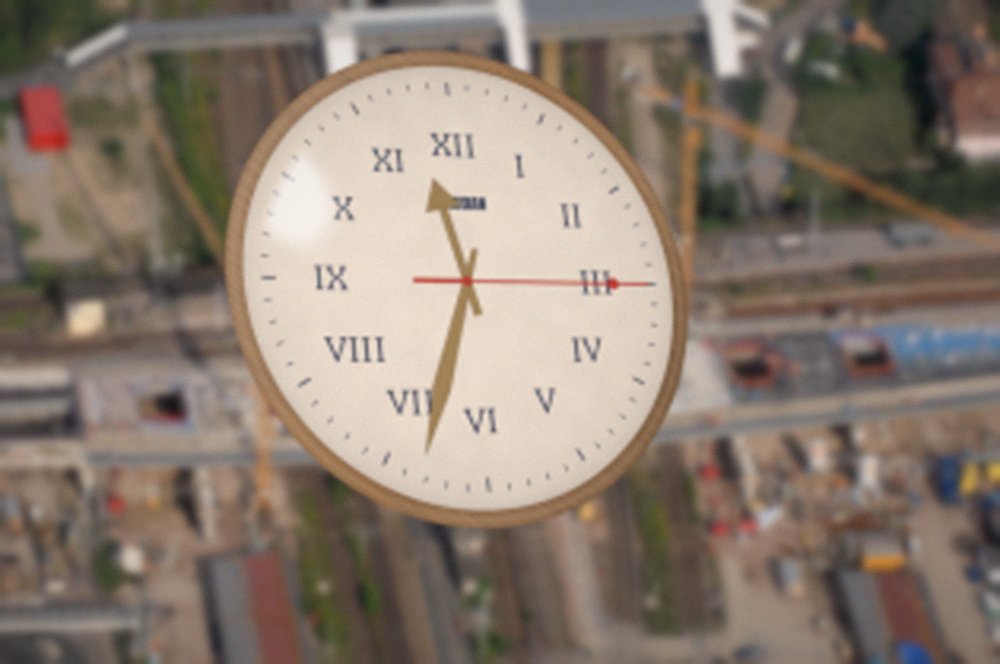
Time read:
11.33.15
